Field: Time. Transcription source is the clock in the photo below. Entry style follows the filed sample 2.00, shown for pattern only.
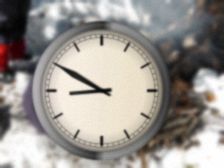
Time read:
8.50
